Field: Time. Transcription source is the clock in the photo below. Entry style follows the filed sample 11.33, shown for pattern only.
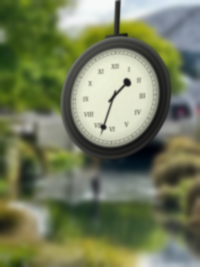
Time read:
1.33
